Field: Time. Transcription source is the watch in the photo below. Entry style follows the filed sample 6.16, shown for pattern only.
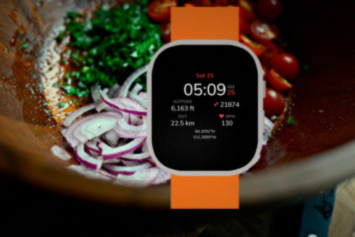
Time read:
5.09
